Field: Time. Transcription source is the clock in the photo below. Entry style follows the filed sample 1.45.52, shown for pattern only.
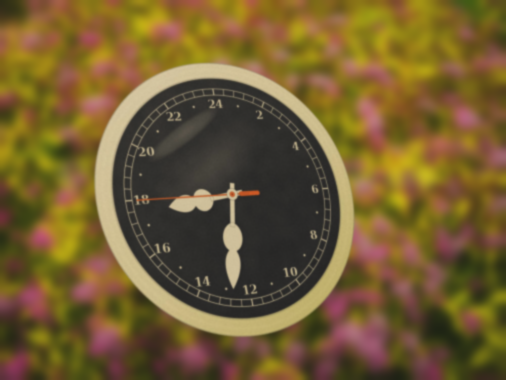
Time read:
17.31.45
